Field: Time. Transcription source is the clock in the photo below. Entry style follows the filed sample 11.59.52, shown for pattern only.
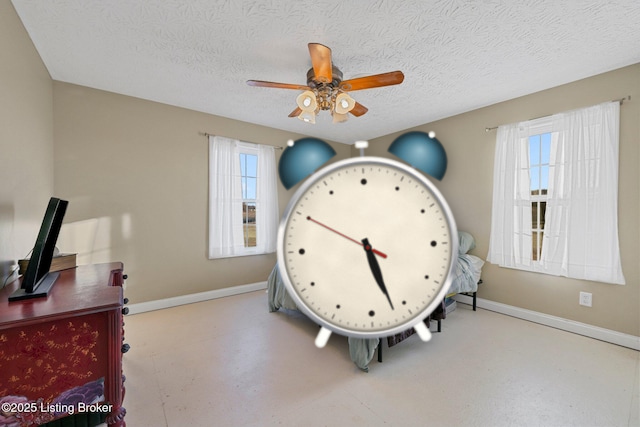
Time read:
5.26.50
